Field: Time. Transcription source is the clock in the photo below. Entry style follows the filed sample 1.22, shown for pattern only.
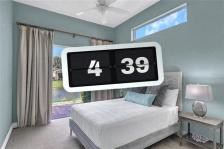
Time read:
4.39
